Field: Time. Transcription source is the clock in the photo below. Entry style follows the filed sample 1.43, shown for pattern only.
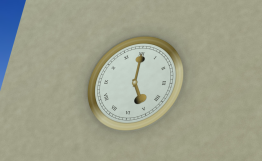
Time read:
5.00
